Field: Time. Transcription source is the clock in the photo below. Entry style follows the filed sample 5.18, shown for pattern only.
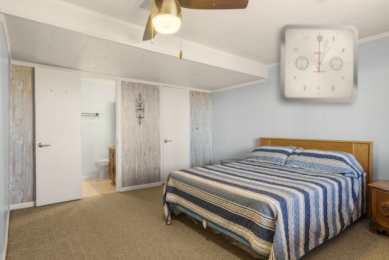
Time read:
1.03
